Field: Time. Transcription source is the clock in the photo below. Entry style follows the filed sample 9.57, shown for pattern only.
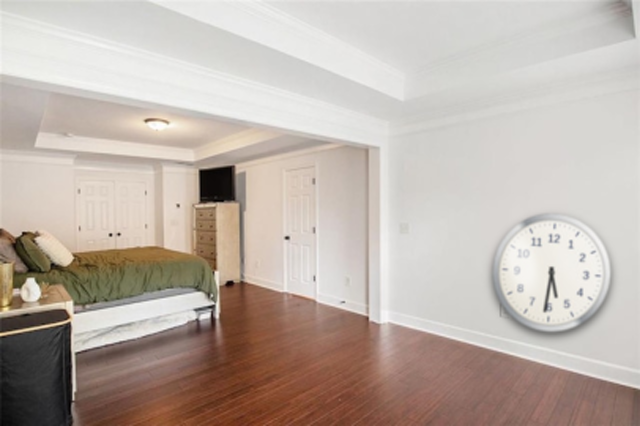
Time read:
5.31
